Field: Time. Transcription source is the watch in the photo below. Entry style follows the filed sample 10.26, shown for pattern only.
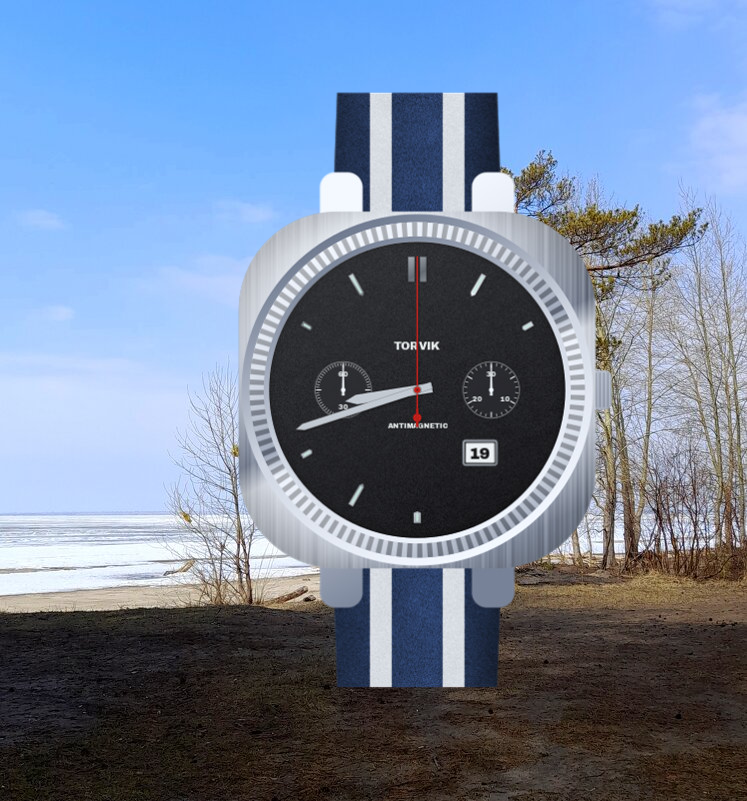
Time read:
8.42
